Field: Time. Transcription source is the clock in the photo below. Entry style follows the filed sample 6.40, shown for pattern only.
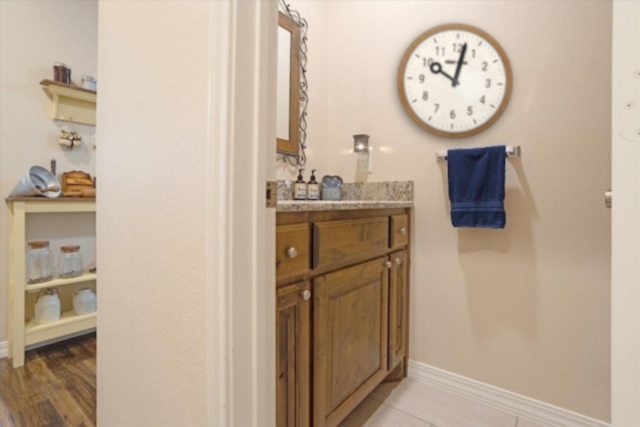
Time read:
10.02
